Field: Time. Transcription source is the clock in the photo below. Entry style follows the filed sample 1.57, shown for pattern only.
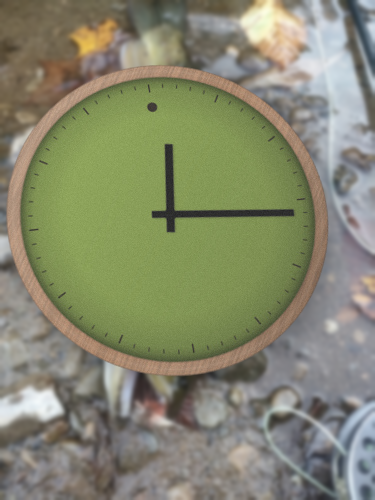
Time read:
12.16
